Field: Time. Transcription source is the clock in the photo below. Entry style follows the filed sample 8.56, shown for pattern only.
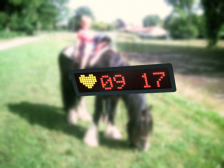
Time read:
9.17
